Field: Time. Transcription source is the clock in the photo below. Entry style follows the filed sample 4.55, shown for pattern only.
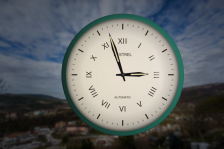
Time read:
2.57
